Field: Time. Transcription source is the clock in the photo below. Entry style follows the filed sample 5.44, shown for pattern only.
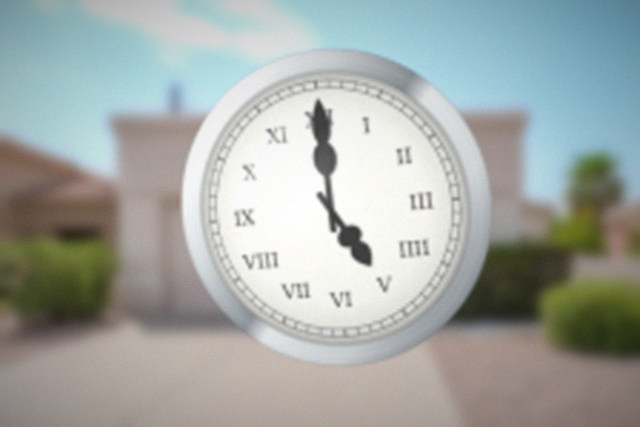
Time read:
5.00
